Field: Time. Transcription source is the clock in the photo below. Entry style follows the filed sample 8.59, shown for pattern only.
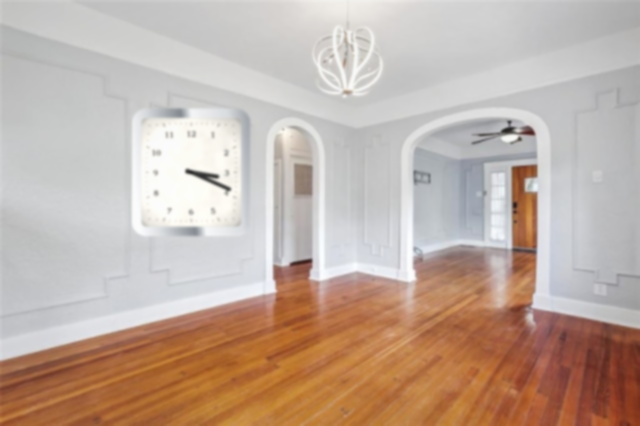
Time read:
3.19
